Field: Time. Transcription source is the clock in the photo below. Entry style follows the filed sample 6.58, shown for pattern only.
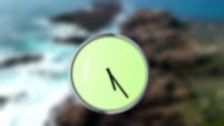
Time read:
5.24
